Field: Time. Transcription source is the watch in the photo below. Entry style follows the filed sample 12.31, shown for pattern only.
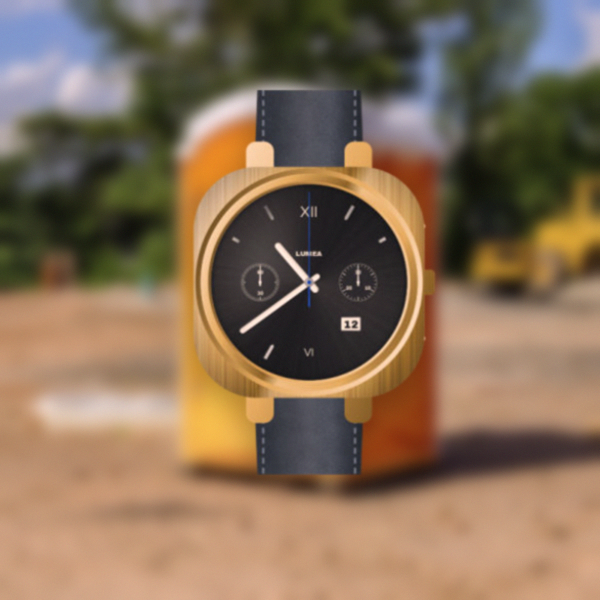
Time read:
10.39
